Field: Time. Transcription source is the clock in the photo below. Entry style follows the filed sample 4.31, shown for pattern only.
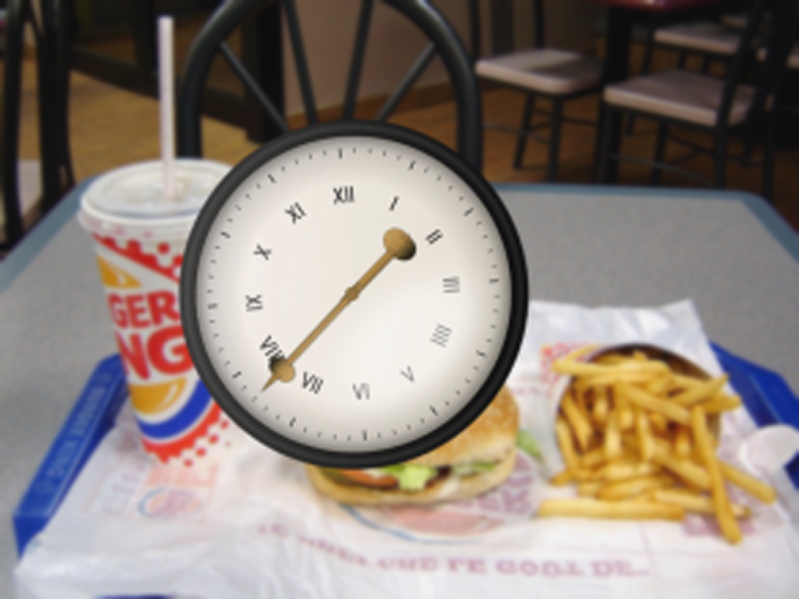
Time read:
1.38
